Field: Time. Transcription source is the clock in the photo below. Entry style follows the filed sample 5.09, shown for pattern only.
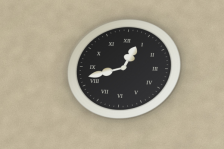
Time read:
12.42
